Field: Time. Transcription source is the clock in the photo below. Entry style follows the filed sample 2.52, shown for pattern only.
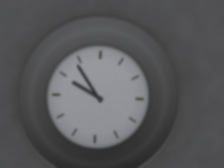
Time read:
9.54
